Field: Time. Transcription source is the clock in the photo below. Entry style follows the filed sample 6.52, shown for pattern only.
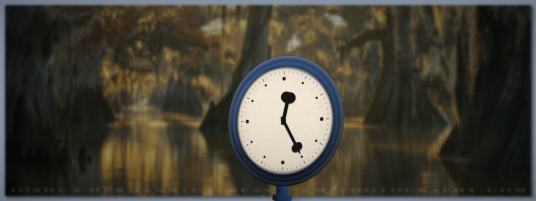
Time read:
12.25
